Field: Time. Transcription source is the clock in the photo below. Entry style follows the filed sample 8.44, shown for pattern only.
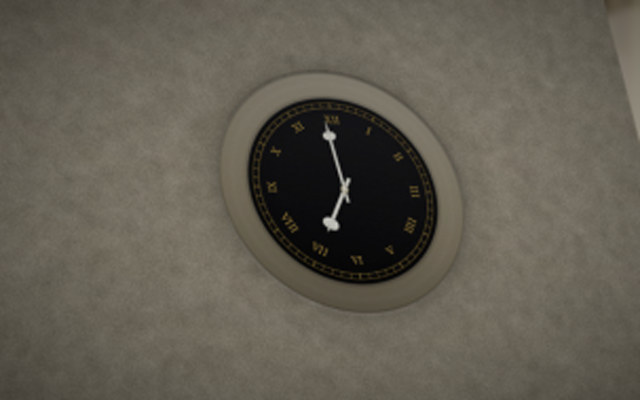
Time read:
6.59
